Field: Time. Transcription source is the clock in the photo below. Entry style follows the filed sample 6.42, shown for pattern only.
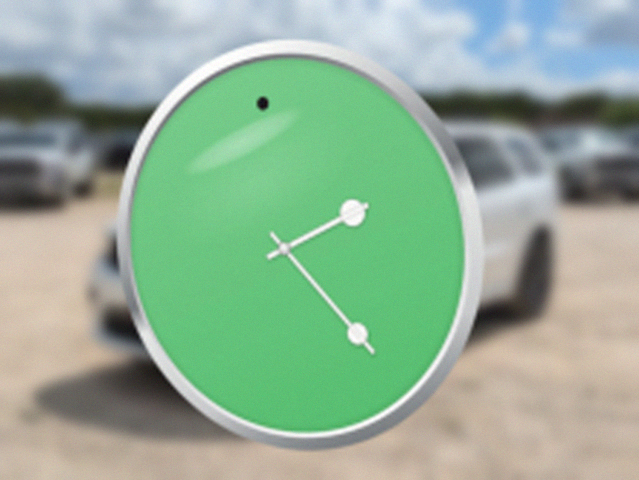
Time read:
2.24
